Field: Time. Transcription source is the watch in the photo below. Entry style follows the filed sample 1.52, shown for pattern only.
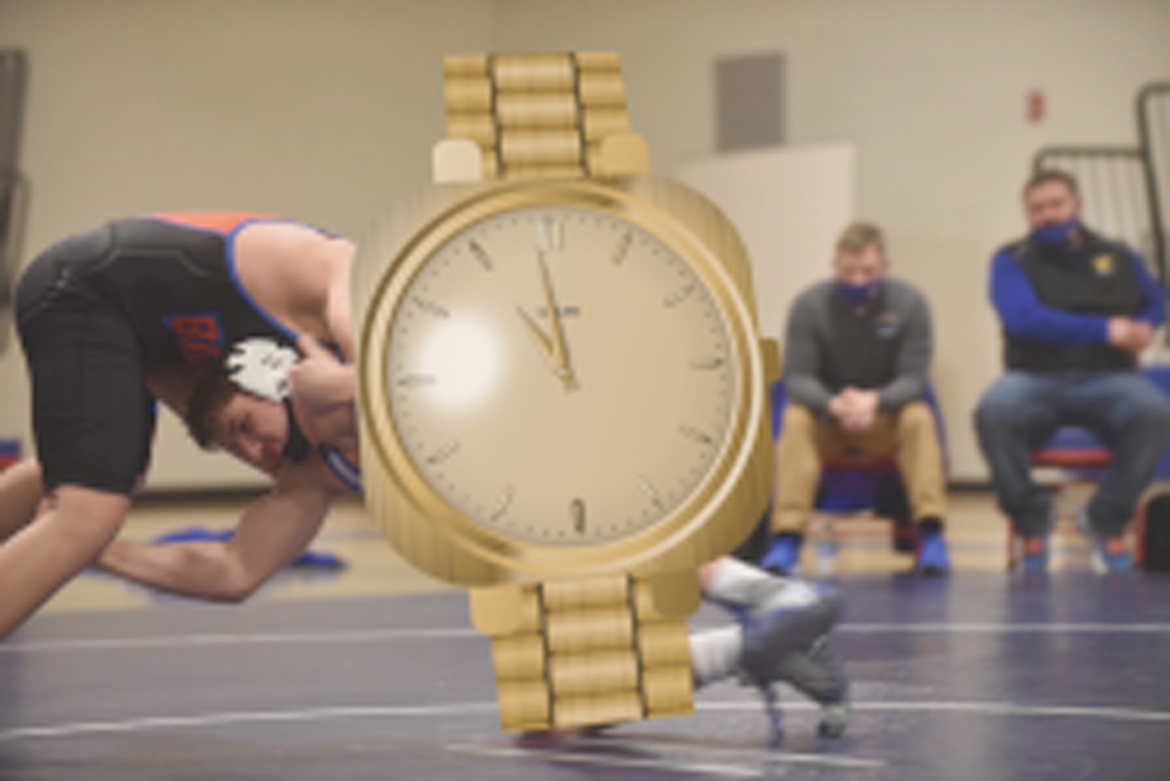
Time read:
10.59
